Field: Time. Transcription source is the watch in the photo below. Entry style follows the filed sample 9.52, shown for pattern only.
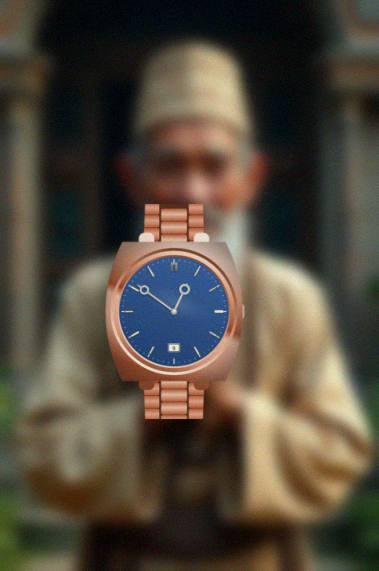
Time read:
12.51
